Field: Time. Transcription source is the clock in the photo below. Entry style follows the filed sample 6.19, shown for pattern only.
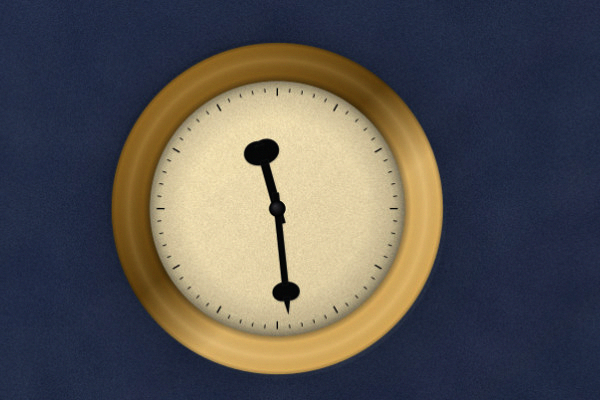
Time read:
11.29
